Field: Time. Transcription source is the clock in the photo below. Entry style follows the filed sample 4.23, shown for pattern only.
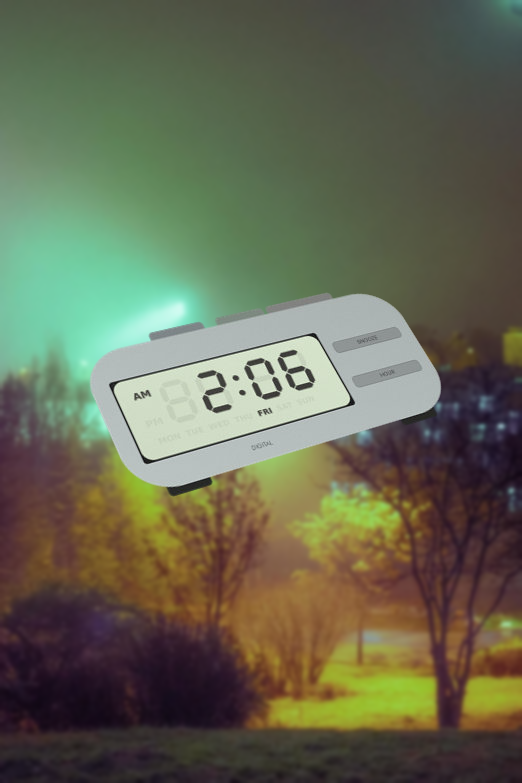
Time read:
2.06
